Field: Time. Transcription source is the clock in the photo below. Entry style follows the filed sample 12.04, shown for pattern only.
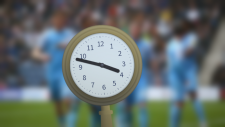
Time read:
3.48
